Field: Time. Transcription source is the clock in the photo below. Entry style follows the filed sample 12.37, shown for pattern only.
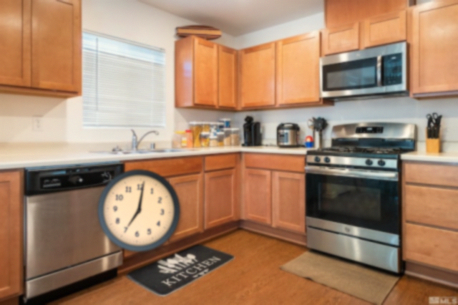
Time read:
7.01
